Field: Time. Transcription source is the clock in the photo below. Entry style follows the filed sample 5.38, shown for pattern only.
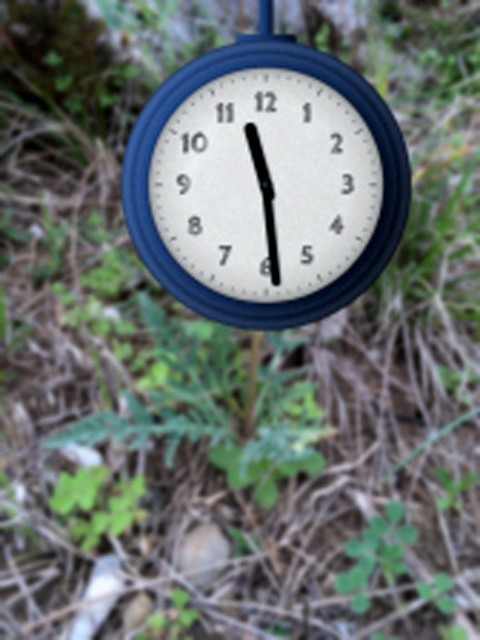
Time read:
11.29
